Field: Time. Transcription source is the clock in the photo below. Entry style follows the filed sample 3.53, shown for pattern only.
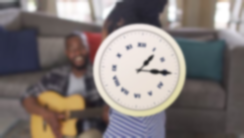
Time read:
1.15
